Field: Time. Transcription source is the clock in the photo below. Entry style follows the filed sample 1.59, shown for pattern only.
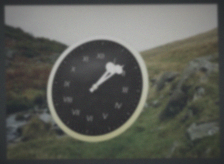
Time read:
1.08
